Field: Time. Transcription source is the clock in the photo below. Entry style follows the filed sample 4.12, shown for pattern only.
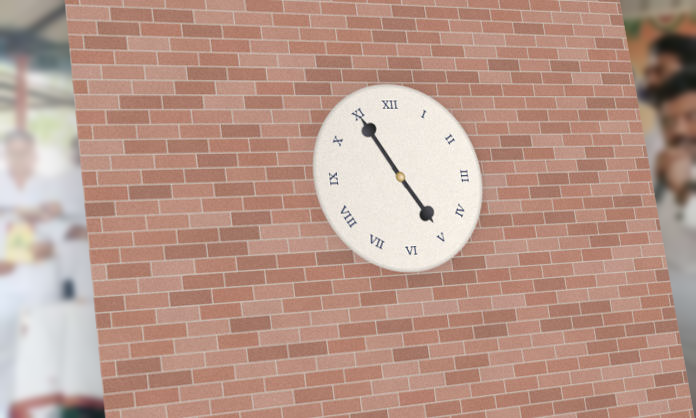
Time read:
4.55
